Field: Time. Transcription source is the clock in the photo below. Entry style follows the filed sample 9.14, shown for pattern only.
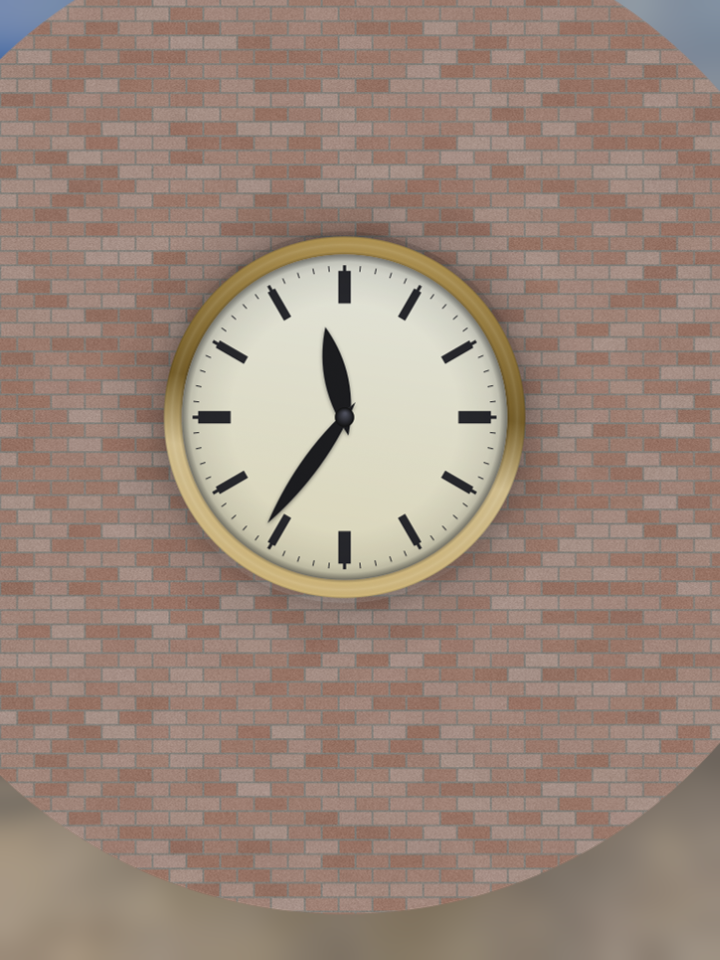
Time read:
11.36
